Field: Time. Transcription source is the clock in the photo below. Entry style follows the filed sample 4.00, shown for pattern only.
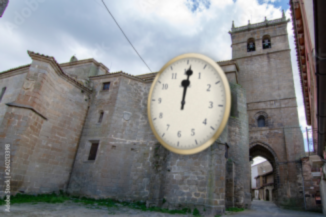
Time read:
12.01
